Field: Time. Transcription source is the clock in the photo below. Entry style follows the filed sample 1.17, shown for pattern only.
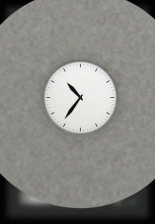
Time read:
10.36
